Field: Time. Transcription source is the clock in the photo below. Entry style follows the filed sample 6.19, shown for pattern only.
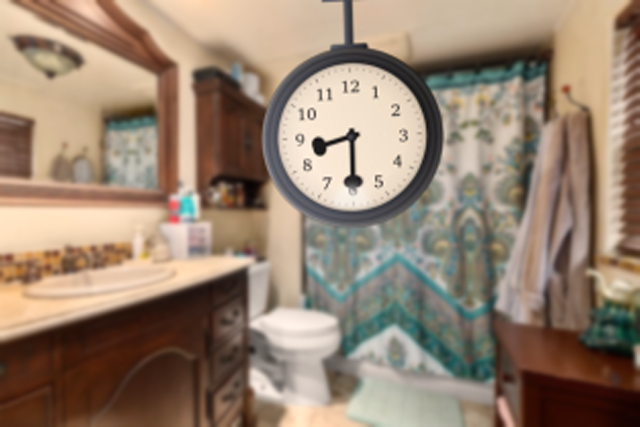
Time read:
8.30
